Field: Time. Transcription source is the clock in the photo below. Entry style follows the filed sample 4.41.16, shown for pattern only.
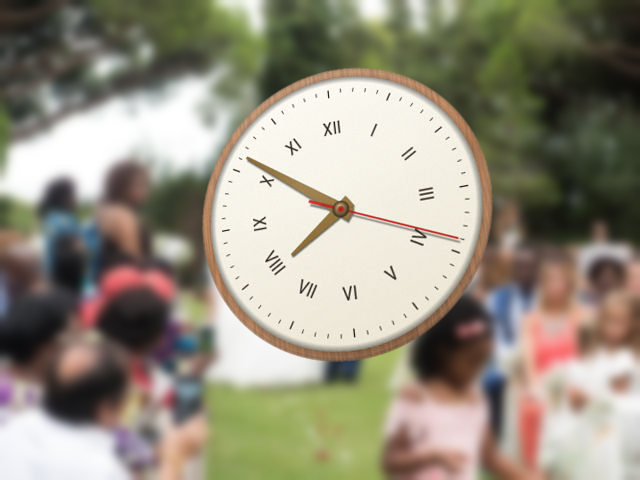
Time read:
7.51.19
